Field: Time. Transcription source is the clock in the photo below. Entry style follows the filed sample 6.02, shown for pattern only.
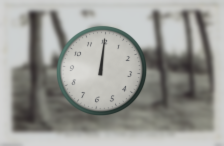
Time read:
12.00
